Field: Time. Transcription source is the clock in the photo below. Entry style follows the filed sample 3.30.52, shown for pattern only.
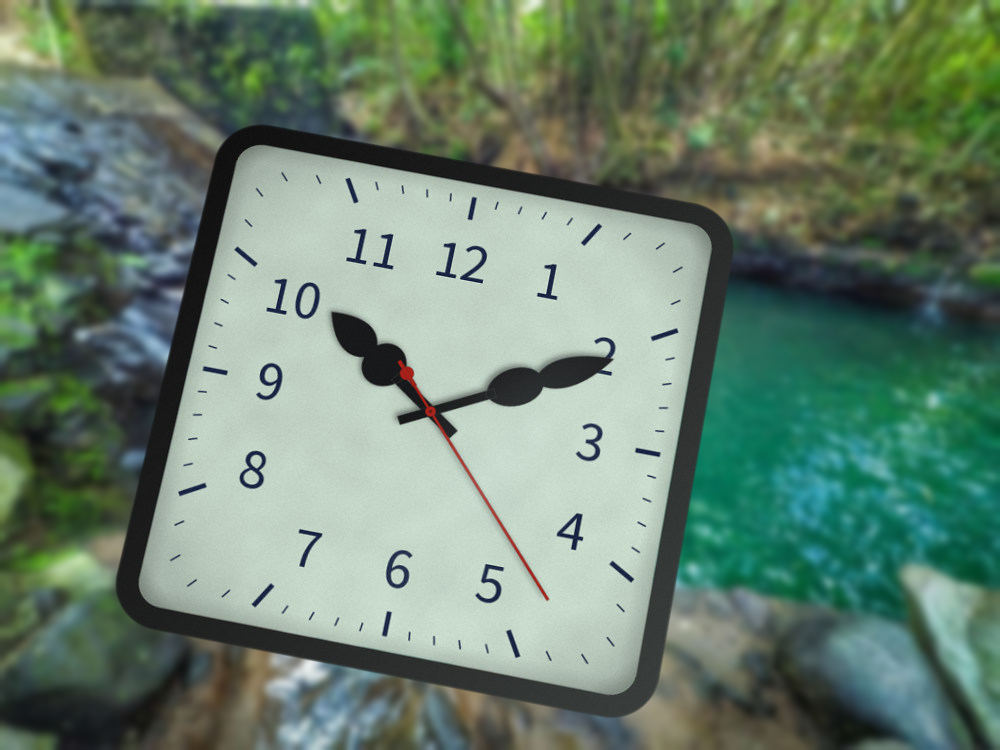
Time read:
10.10.23
